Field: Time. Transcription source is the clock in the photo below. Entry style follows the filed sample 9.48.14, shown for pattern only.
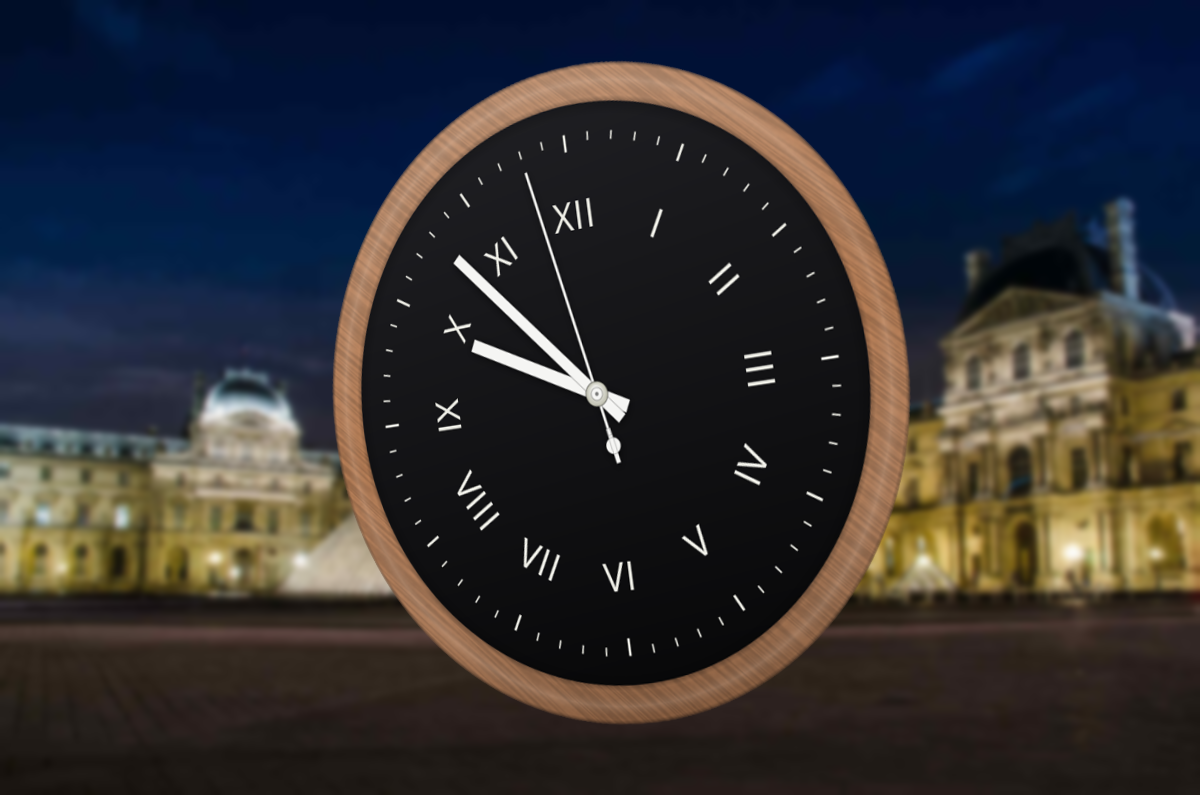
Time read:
9.52.58
